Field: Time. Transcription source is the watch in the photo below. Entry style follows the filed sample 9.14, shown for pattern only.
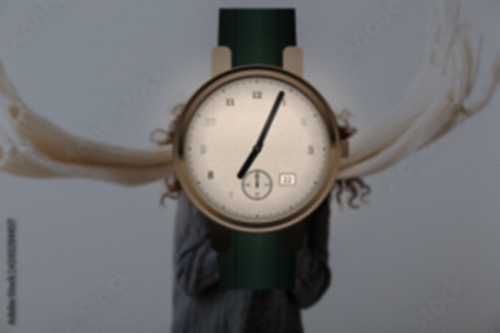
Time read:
7.04
